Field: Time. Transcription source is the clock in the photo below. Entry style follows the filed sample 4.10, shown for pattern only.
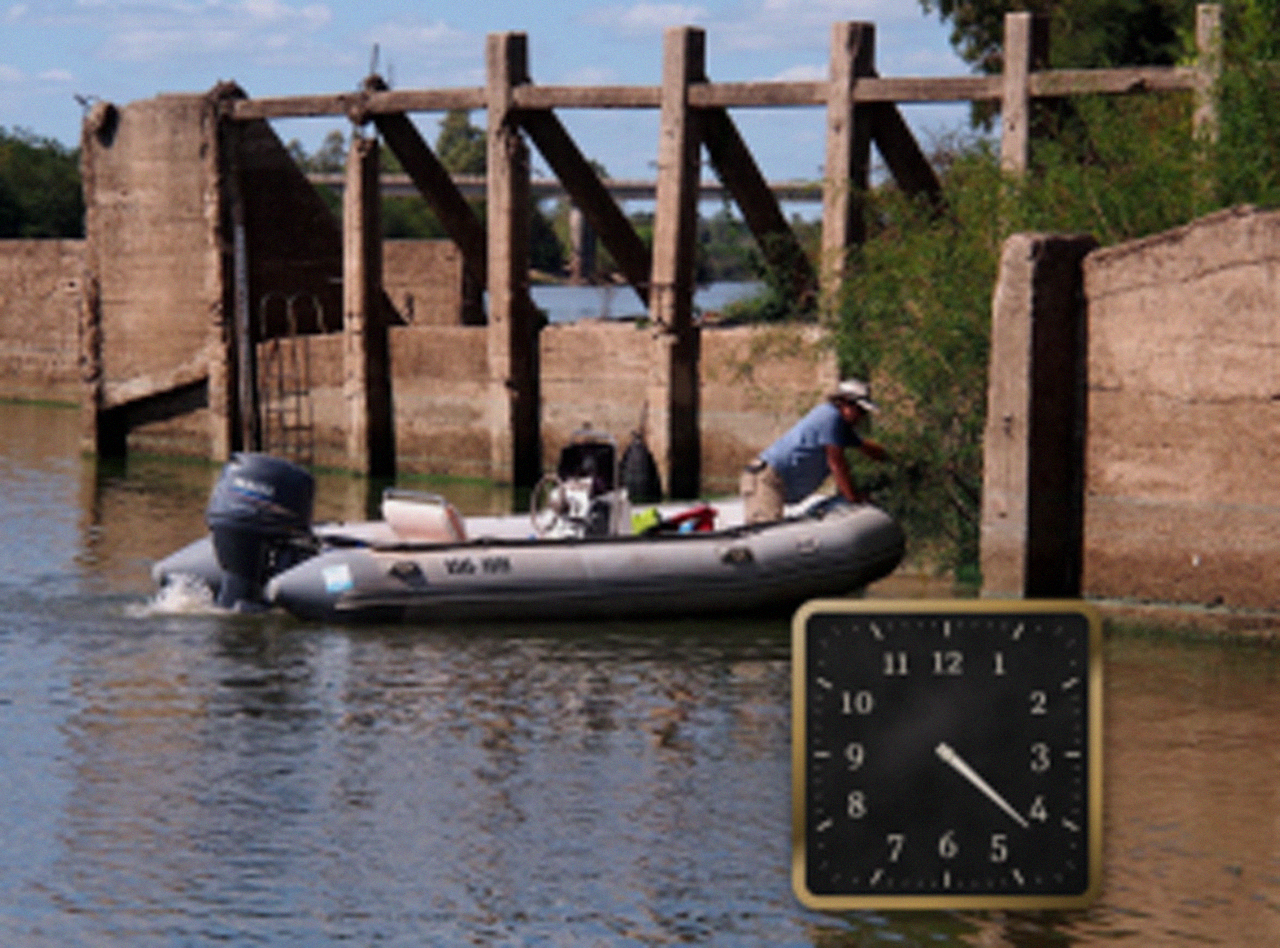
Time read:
4.22
